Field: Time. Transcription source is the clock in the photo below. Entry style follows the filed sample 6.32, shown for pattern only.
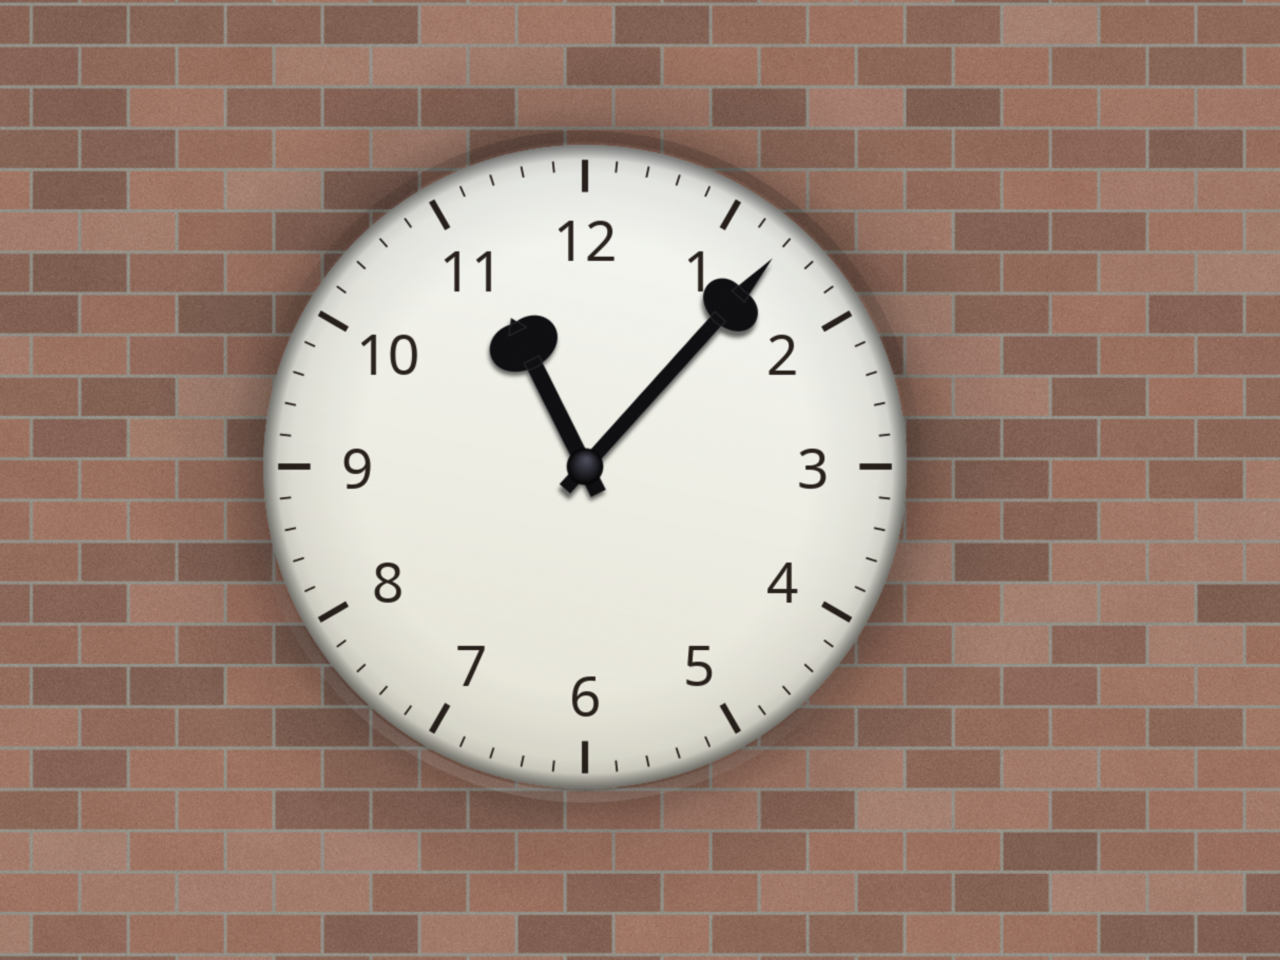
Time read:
11.07
